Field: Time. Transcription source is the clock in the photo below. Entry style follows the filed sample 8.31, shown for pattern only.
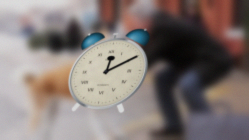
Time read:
12.10
